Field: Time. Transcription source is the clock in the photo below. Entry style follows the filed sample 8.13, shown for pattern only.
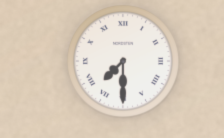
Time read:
7.30
